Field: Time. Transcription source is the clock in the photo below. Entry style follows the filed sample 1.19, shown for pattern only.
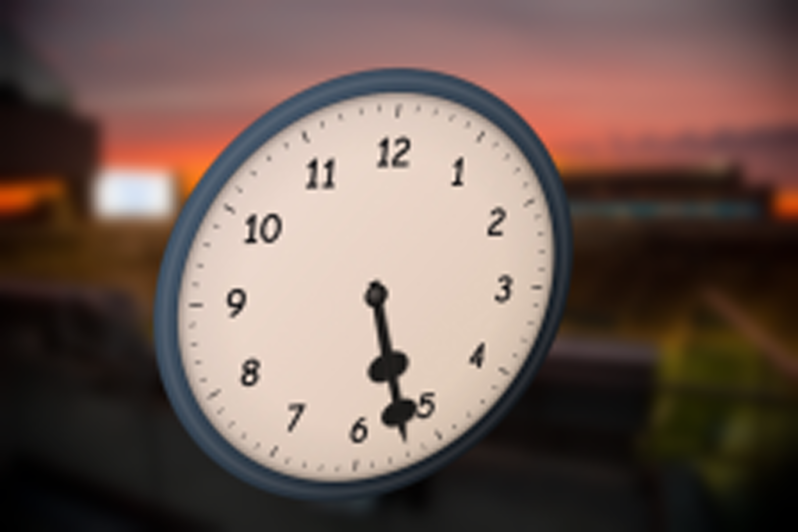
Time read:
5.27
